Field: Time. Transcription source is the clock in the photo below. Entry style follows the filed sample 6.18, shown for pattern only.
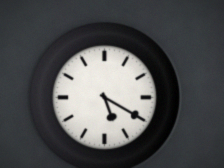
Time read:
5.20
